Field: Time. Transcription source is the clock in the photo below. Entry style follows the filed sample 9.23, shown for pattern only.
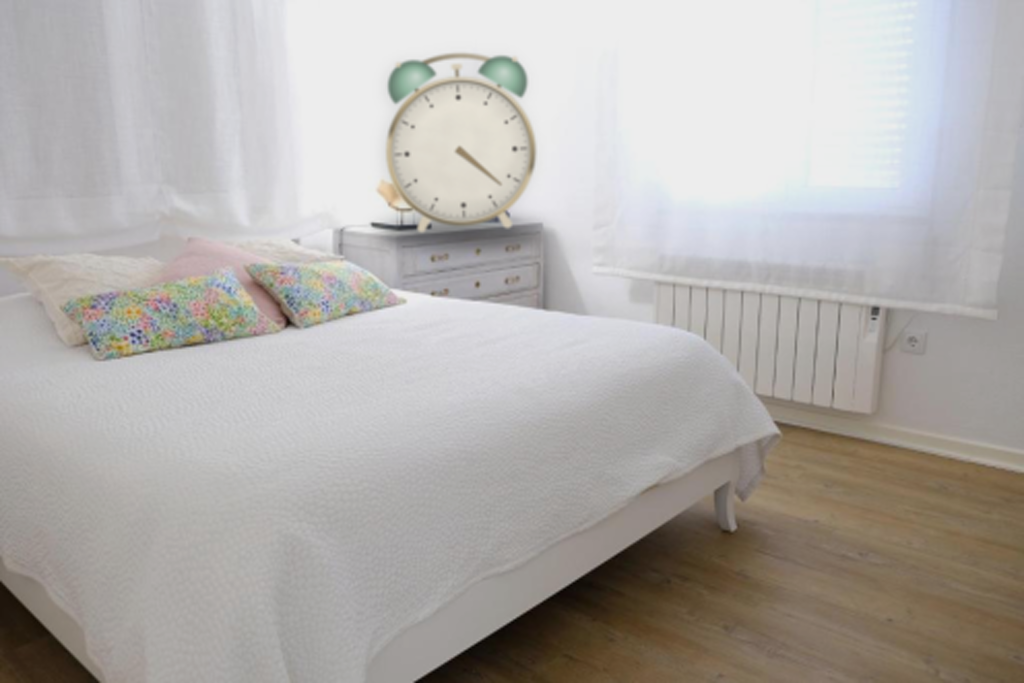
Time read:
4.22
